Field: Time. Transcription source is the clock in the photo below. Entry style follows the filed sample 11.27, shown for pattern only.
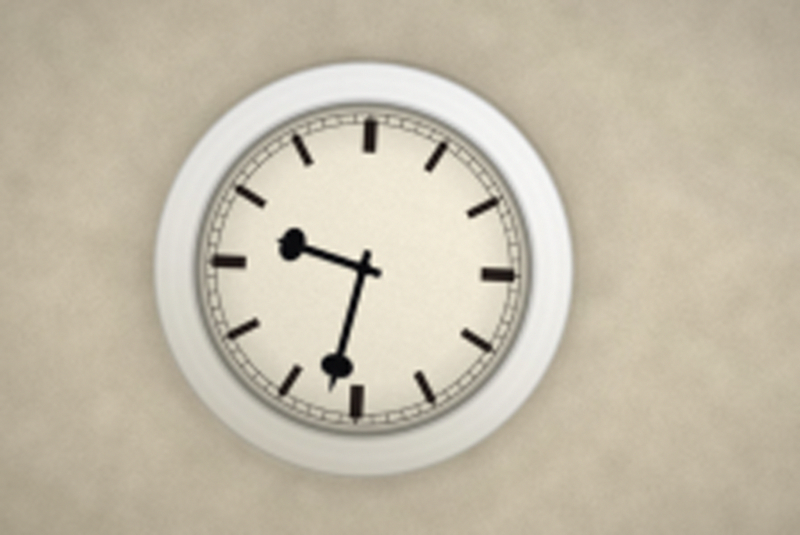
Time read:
9.32
